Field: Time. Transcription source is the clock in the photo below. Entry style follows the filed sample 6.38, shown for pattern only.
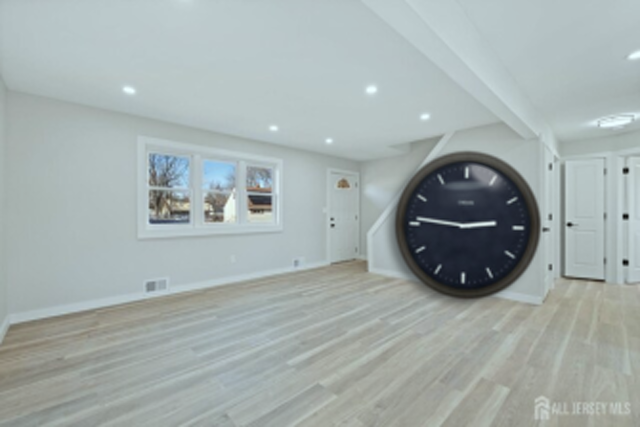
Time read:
2.46
